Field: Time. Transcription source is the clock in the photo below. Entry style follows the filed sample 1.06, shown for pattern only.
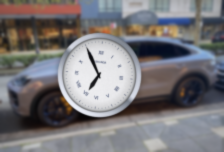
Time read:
6.55
